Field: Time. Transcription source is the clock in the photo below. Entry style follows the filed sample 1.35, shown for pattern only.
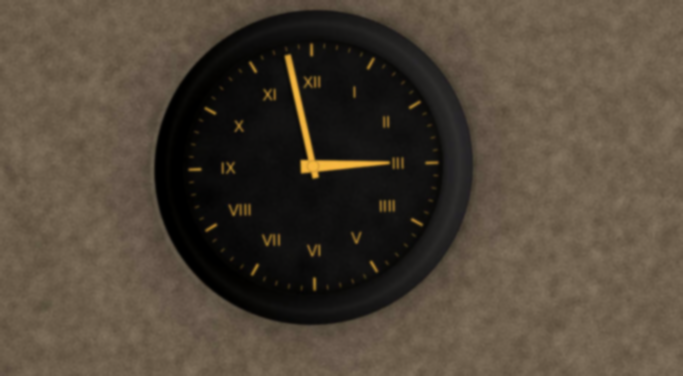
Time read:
2.58
